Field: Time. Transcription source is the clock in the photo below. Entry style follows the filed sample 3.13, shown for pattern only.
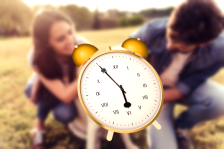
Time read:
5.55
